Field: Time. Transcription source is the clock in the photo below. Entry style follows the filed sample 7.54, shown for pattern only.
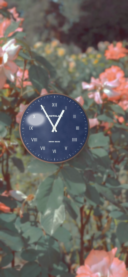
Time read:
12.55
